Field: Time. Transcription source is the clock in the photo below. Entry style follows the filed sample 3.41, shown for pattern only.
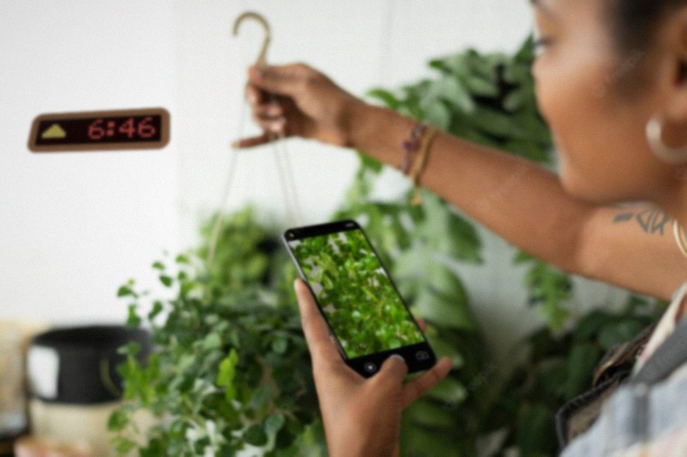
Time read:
6.46
